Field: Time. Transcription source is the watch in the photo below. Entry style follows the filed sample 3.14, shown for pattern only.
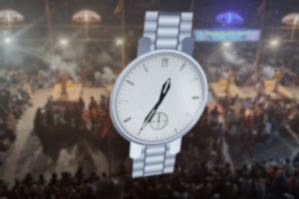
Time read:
12.35
